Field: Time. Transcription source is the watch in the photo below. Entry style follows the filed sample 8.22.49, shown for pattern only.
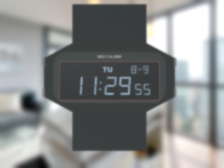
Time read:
11.29.55
